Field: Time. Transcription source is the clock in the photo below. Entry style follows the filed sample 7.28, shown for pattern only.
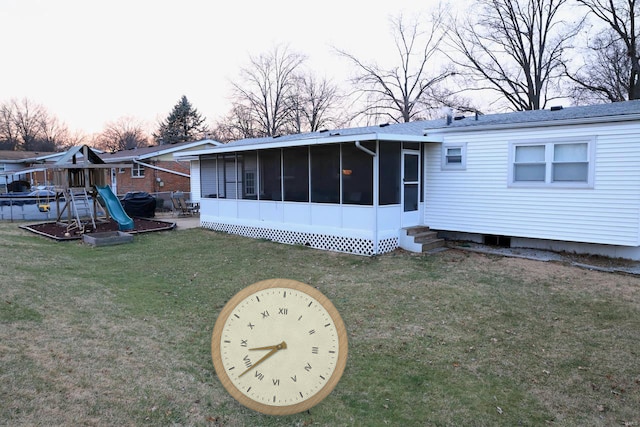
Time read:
8.38
